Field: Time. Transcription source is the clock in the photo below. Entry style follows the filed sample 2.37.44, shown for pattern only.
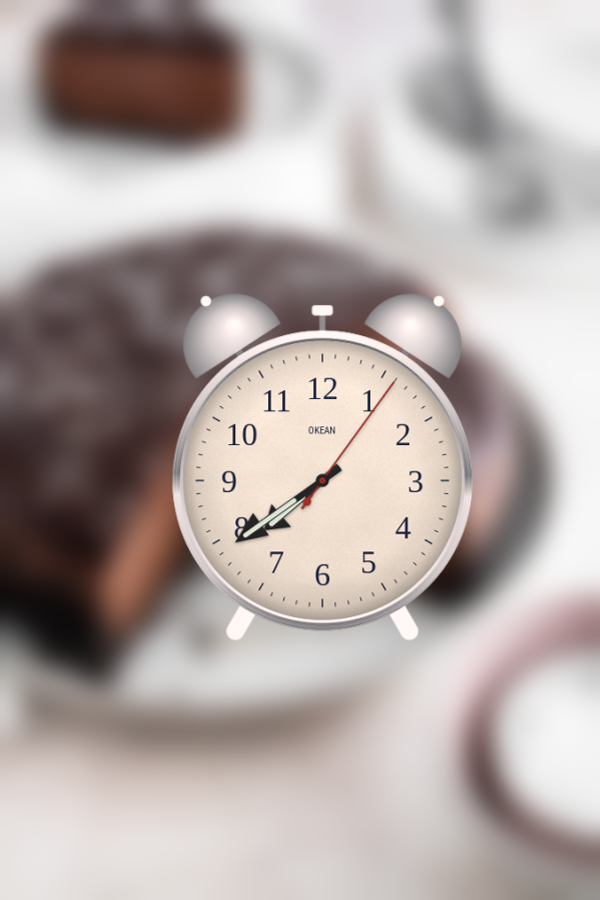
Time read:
7.39.06
